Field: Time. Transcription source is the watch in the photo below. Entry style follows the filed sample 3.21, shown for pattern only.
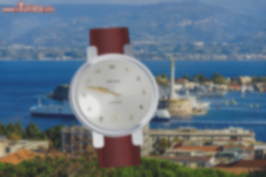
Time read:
9.48
